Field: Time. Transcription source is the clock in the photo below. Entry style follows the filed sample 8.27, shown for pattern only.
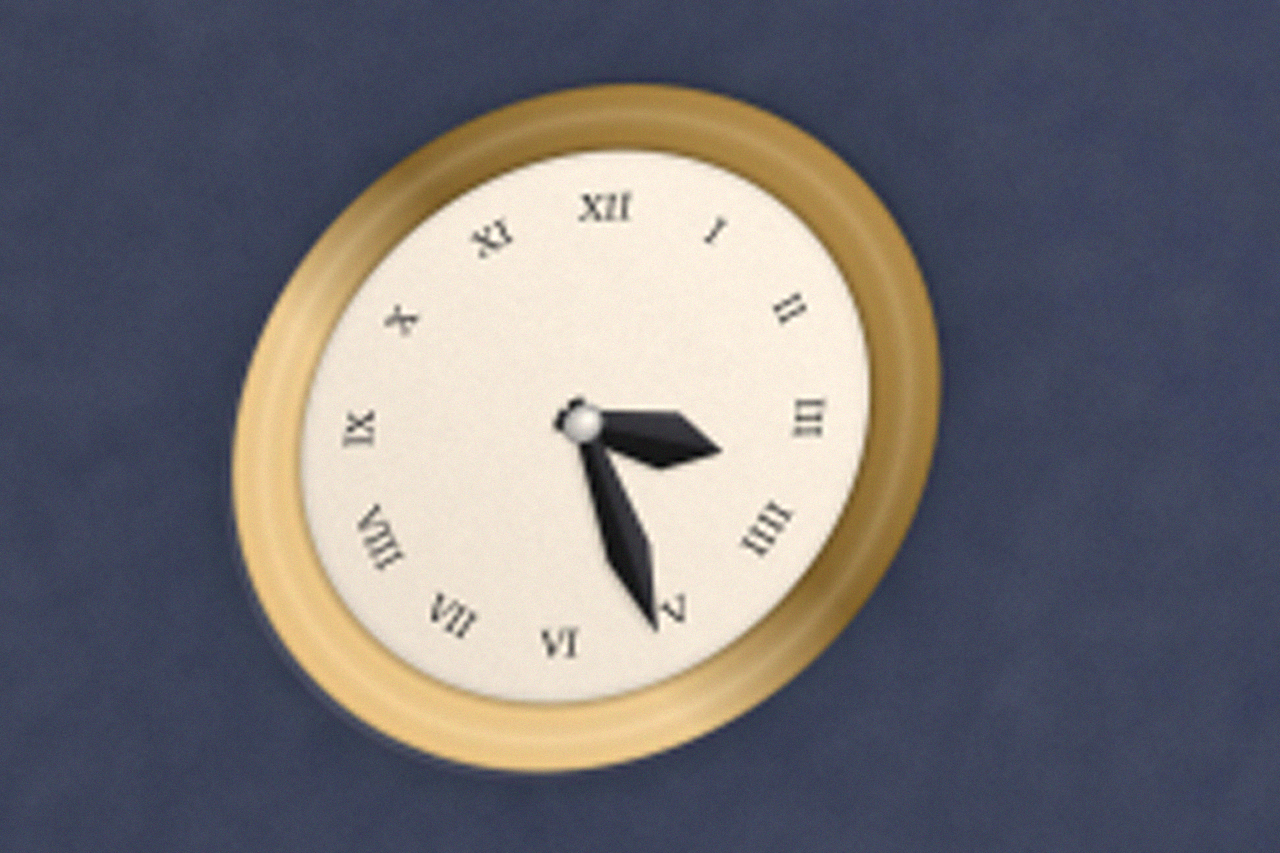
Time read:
3.26
